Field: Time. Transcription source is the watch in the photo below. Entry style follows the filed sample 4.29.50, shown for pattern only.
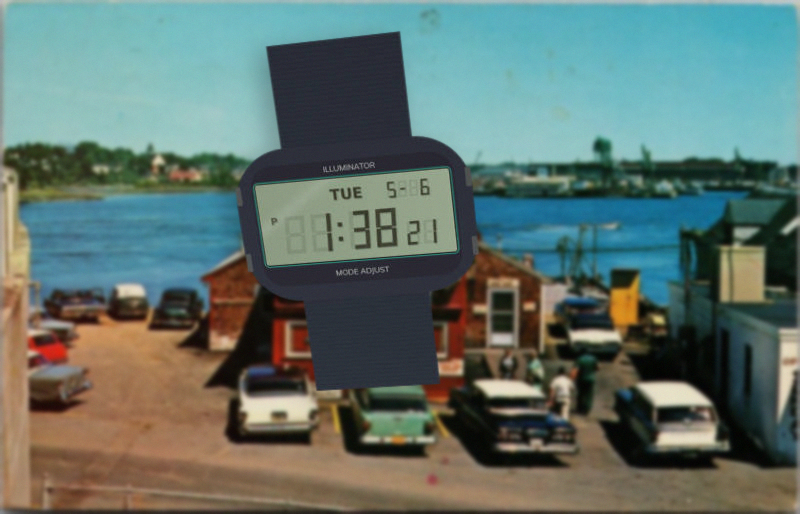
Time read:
1.38.21
